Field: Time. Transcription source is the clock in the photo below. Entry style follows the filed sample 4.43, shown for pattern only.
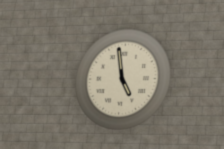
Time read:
4.58
